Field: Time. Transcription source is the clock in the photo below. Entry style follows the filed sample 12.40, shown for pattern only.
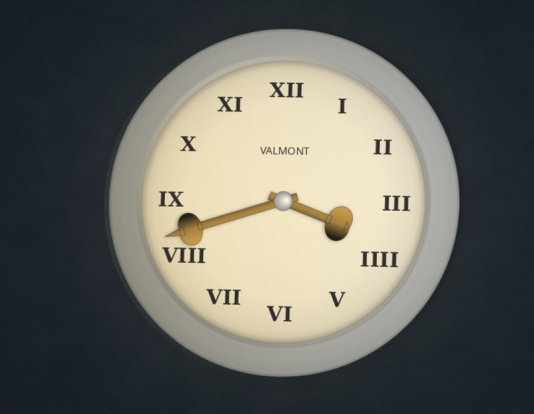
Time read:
3.42
